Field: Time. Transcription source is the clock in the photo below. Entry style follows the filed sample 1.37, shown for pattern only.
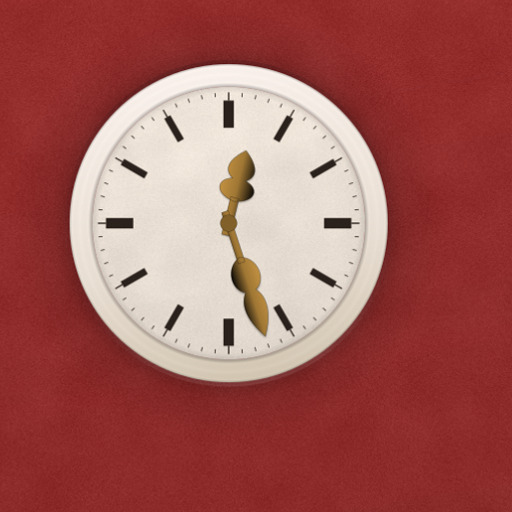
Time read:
12.27
